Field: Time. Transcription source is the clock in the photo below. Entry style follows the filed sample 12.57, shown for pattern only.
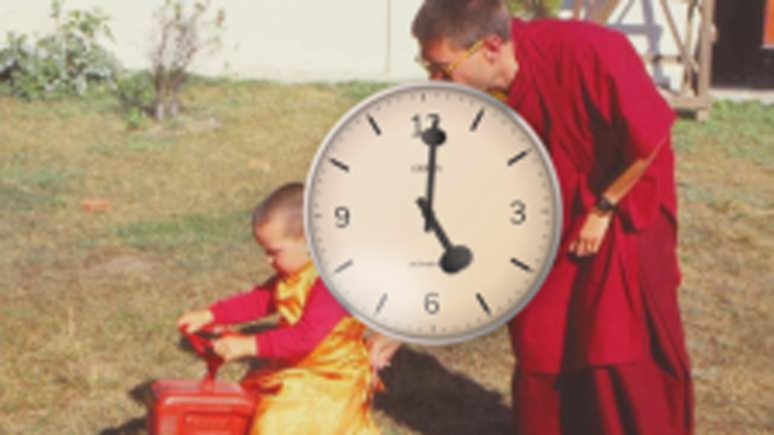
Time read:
5.01
